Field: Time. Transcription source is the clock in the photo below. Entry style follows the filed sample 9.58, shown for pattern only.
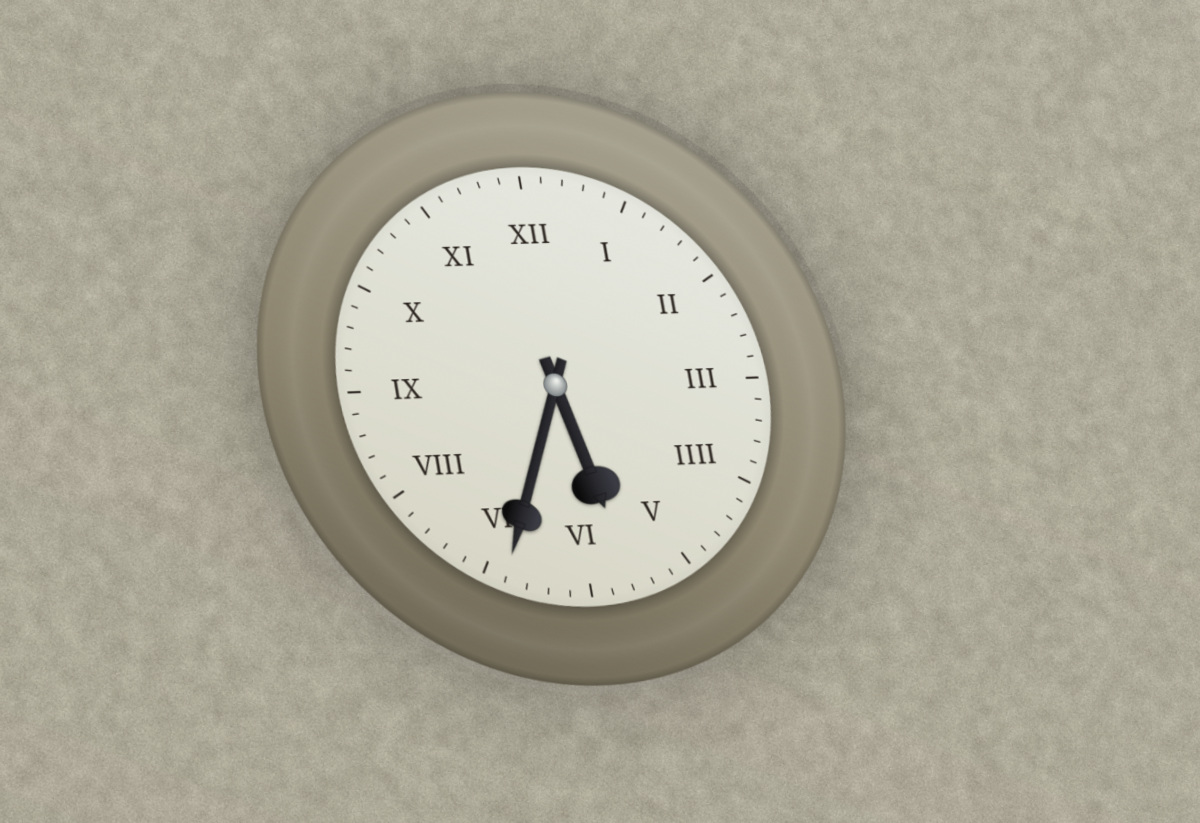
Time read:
5.34
